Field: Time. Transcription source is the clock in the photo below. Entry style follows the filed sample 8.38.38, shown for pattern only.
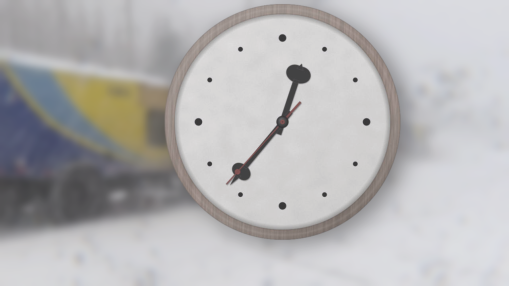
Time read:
12.36.37
